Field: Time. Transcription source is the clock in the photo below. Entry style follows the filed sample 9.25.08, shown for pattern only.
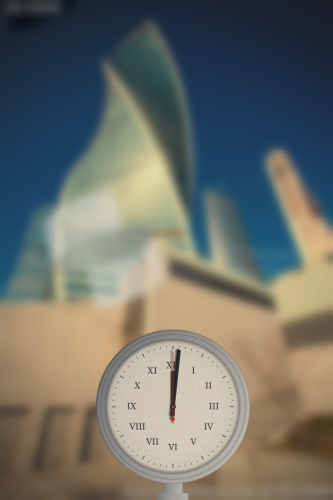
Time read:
12.01.00
